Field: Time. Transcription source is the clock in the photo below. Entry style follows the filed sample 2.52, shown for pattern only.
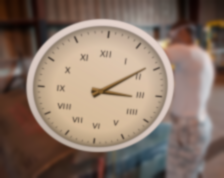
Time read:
3.09
